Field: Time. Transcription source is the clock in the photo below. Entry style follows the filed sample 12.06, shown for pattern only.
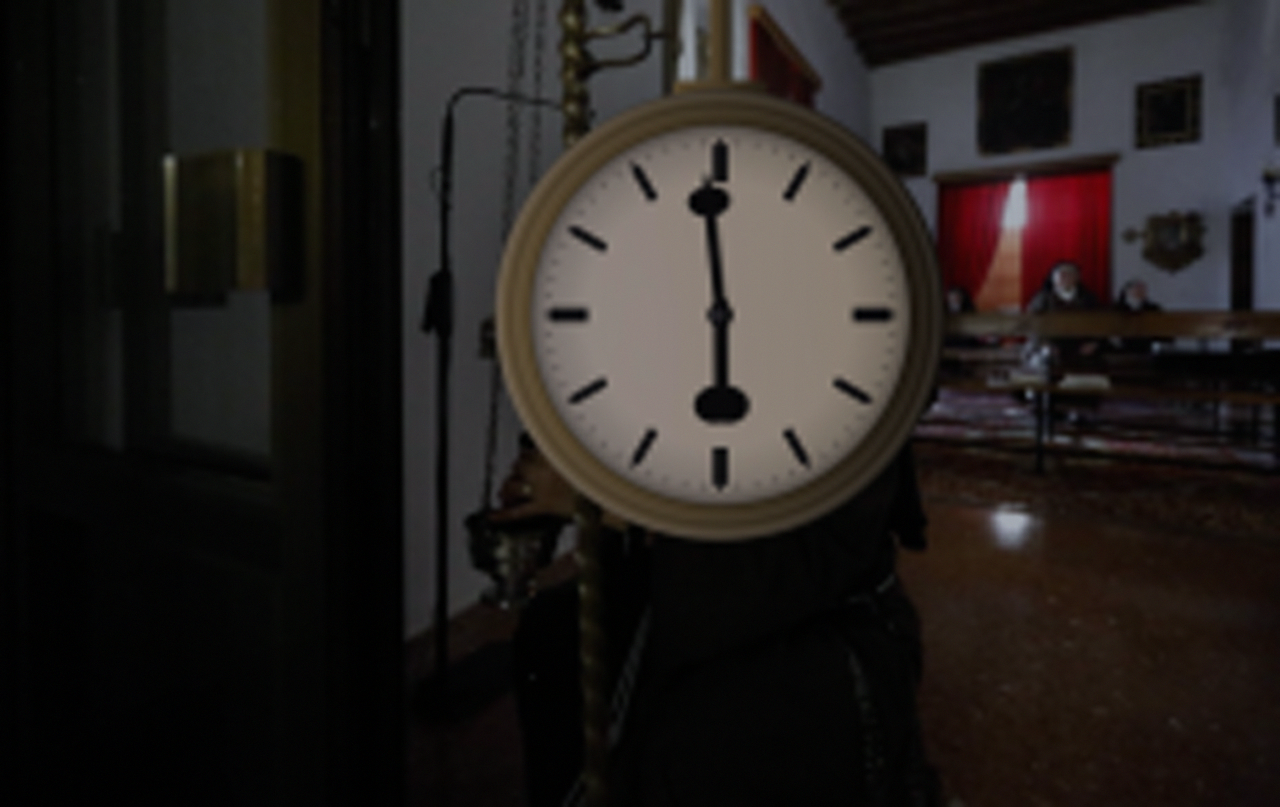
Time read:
5.59
